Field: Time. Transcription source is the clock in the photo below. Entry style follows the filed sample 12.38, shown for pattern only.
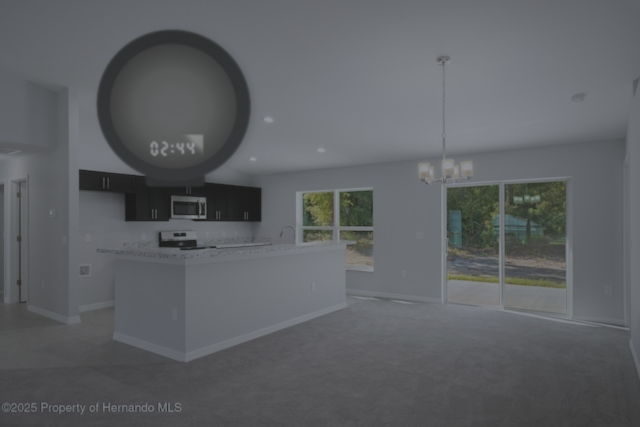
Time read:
2.44
